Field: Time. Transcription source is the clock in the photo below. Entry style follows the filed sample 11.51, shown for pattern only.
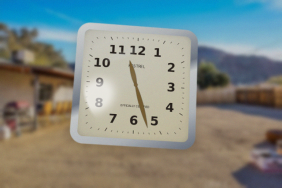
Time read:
11.27
